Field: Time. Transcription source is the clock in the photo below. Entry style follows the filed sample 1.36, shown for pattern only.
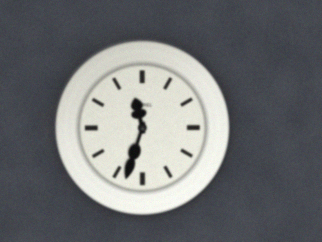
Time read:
11.33
